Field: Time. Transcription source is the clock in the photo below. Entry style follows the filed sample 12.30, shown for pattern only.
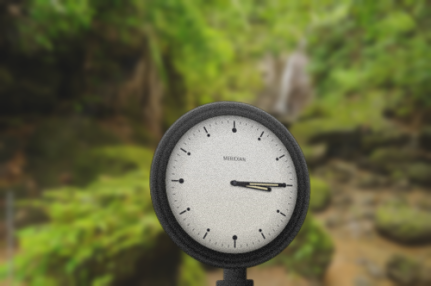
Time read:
3.15
